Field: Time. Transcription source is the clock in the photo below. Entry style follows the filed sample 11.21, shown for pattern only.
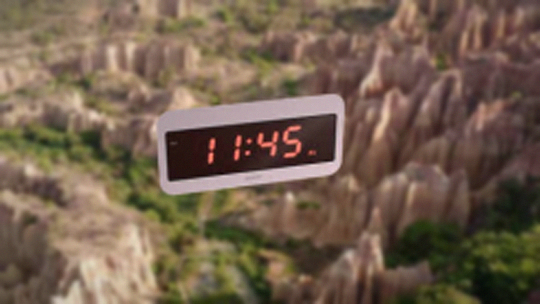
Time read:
11.45
